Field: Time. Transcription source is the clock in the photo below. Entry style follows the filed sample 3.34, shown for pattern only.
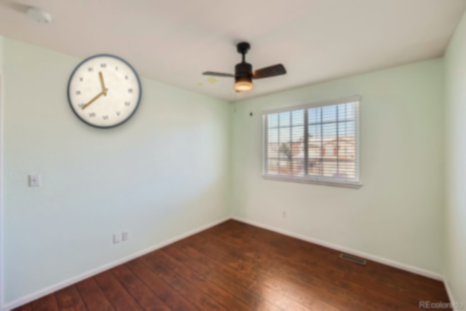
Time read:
11.39
